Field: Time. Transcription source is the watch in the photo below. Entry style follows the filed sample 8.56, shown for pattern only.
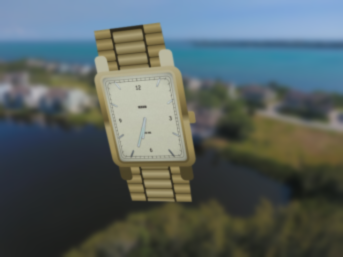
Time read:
6.34
